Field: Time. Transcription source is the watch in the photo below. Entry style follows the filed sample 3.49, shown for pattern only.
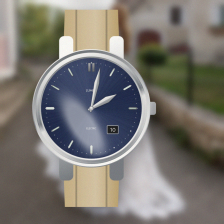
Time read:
2.02
